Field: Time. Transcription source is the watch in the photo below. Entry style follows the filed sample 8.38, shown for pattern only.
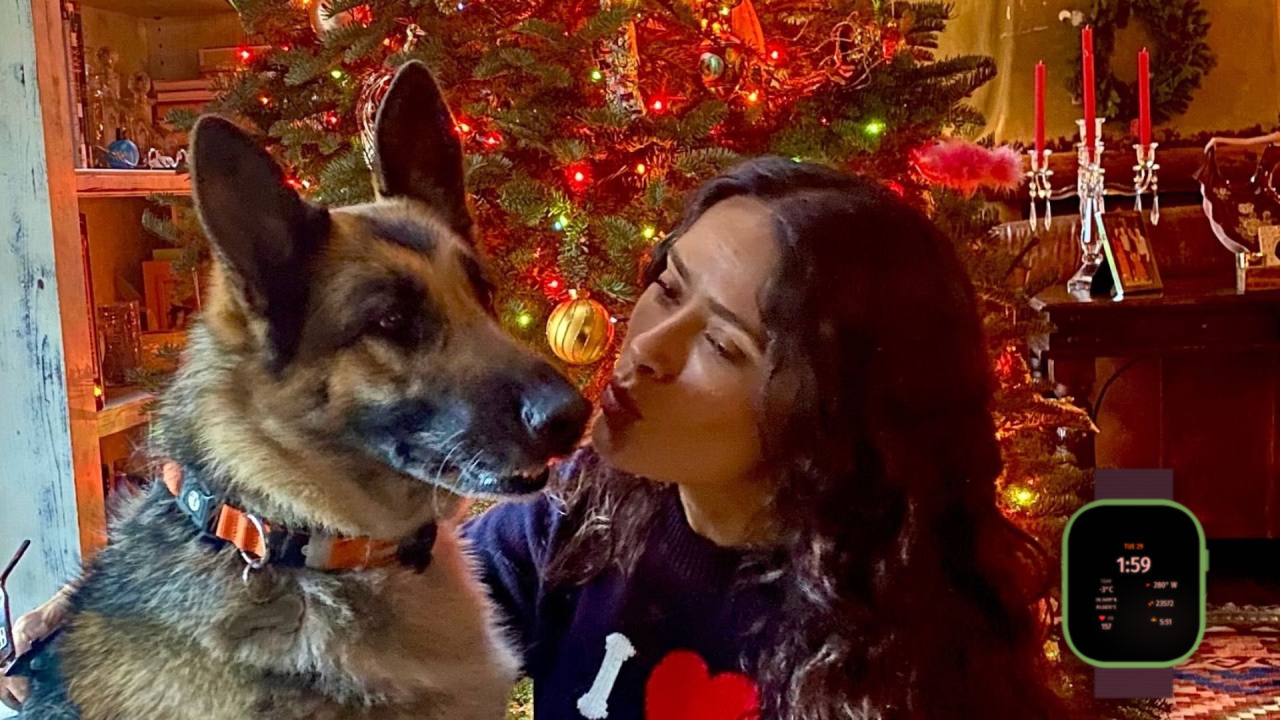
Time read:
1.59
